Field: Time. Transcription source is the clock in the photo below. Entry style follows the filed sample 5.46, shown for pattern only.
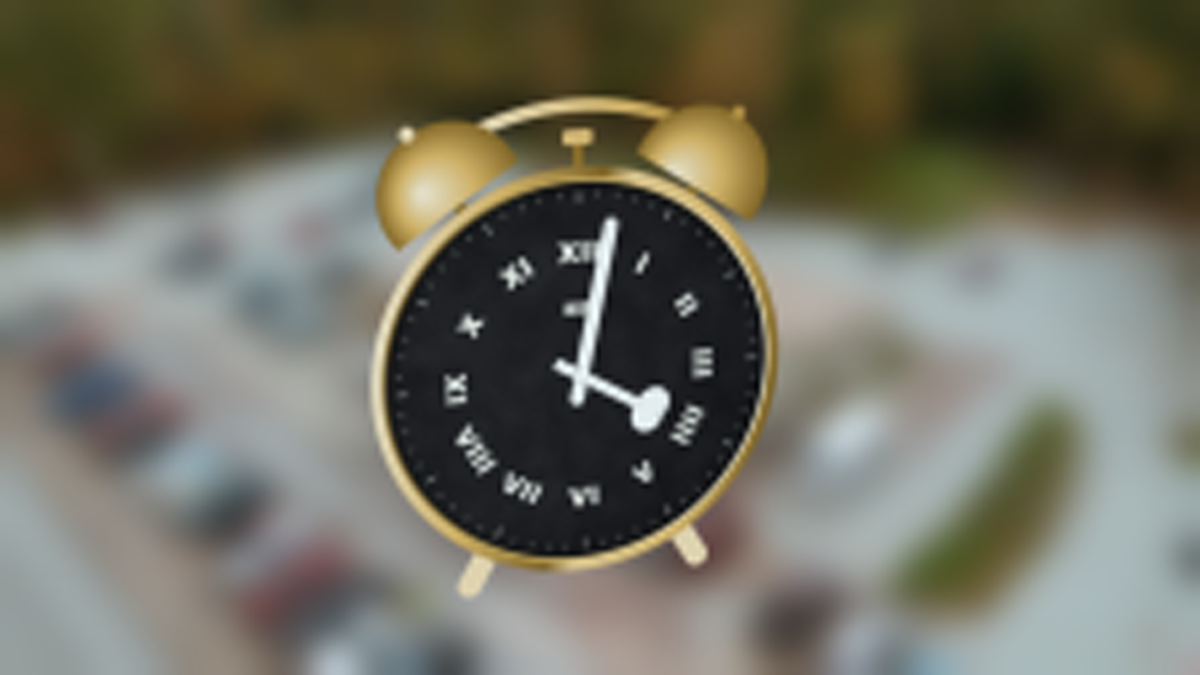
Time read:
4.02
